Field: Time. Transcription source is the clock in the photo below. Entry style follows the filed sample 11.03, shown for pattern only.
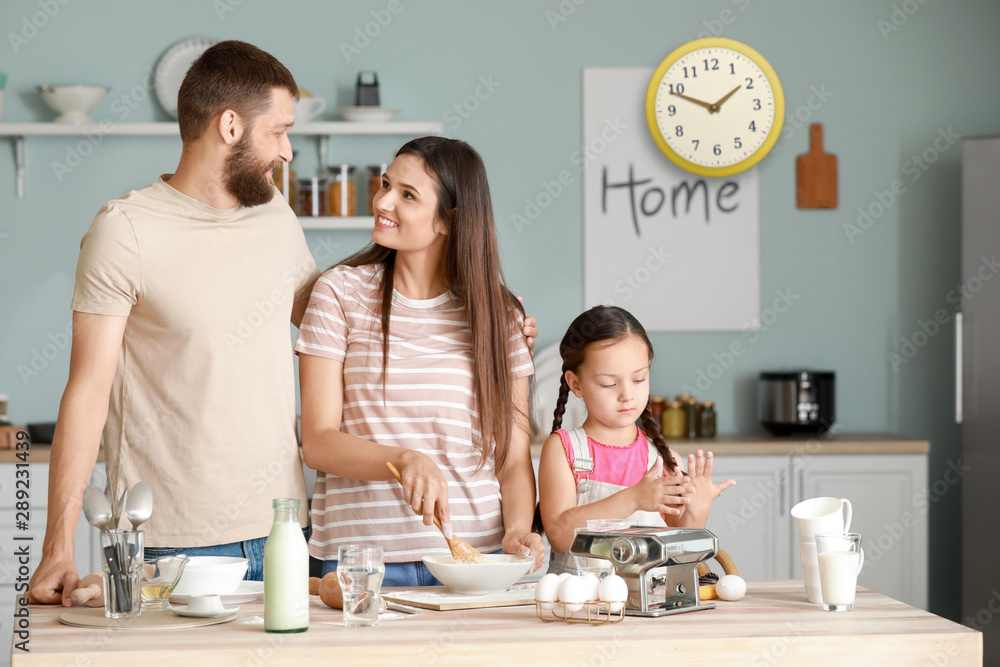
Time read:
1.49
